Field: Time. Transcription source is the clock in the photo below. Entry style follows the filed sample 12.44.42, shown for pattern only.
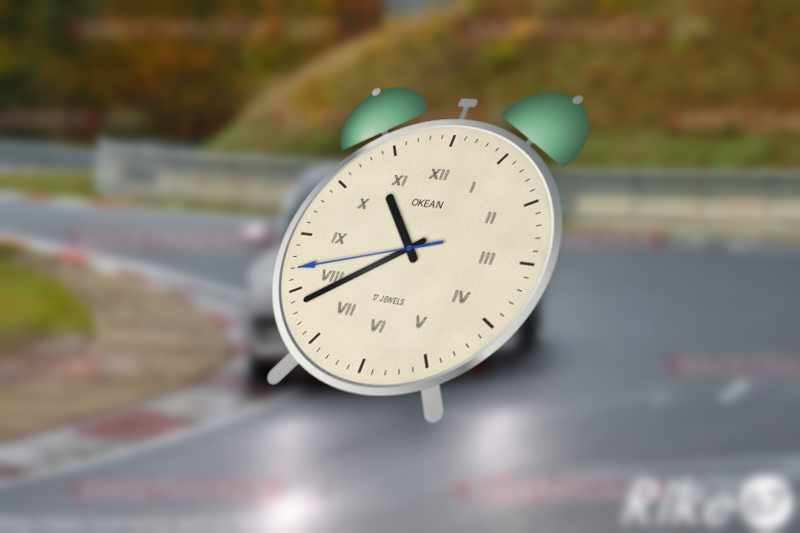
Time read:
10.38.42
